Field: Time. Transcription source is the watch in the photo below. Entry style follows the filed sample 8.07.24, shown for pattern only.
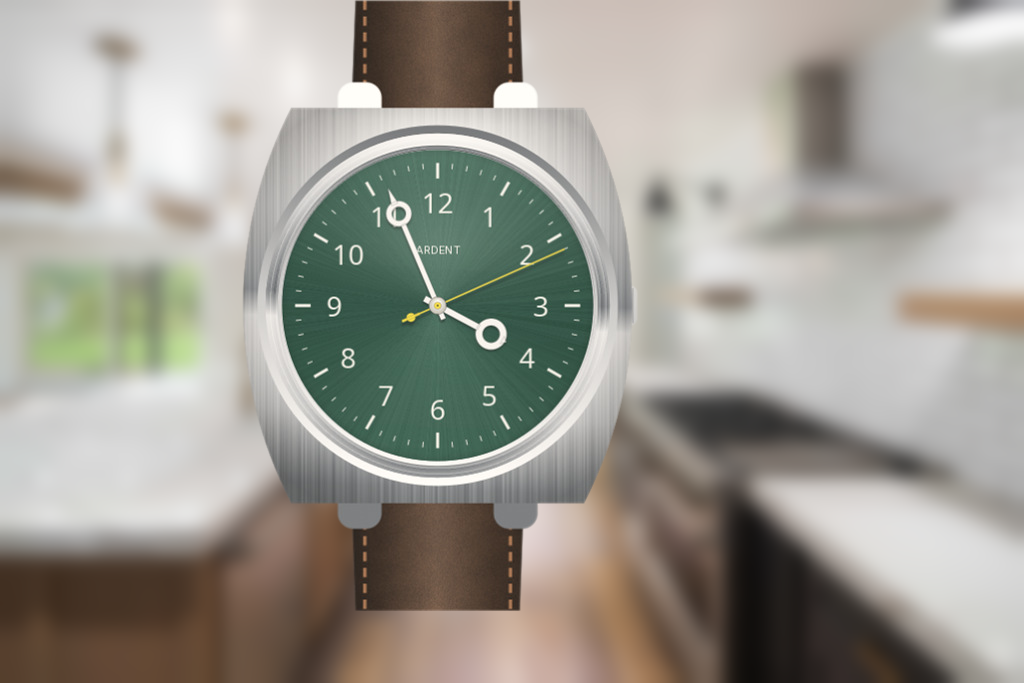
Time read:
3.56.11
